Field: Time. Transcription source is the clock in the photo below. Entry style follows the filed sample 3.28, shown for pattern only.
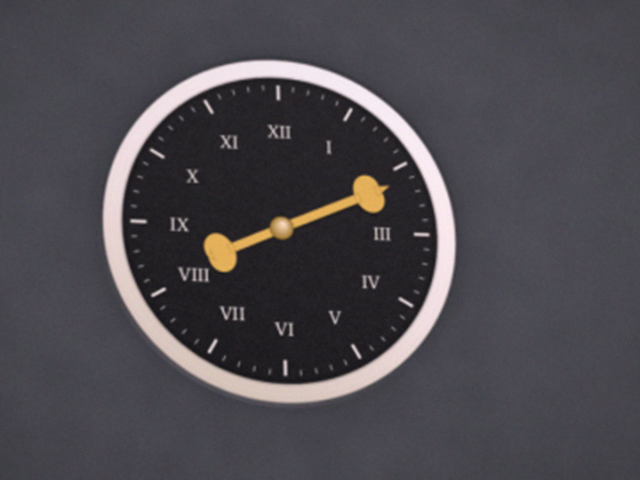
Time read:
8.11
